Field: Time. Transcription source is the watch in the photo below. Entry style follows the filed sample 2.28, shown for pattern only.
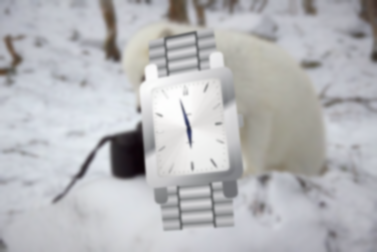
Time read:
5.58
